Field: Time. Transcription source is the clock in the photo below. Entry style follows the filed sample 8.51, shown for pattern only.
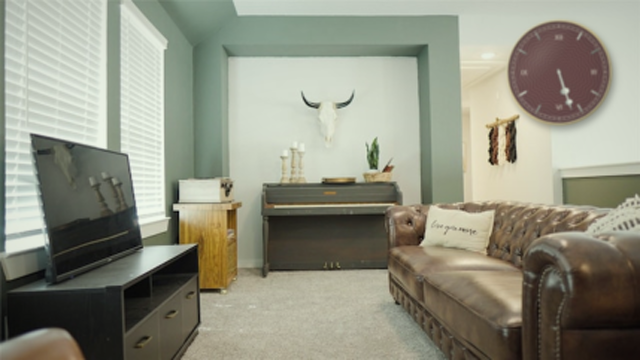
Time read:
5.27
